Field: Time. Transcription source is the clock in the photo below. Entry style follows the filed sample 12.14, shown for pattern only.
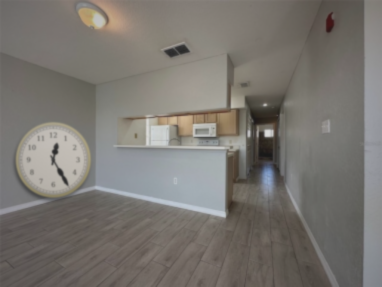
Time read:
12.25
